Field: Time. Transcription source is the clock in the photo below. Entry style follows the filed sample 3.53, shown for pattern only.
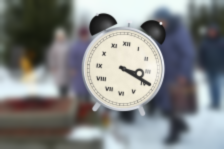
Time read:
3.19
